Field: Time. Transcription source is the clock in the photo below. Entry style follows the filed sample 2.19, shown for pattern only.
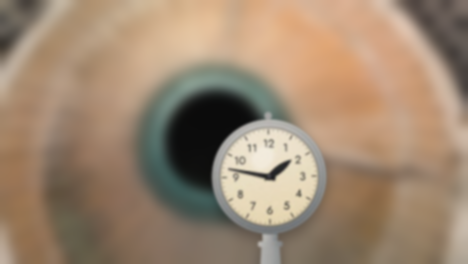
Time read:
1.47
